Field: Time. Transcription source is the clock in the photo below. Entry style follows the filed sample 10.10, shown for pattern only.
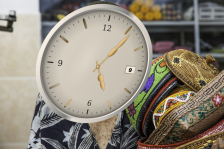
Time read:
5.06
